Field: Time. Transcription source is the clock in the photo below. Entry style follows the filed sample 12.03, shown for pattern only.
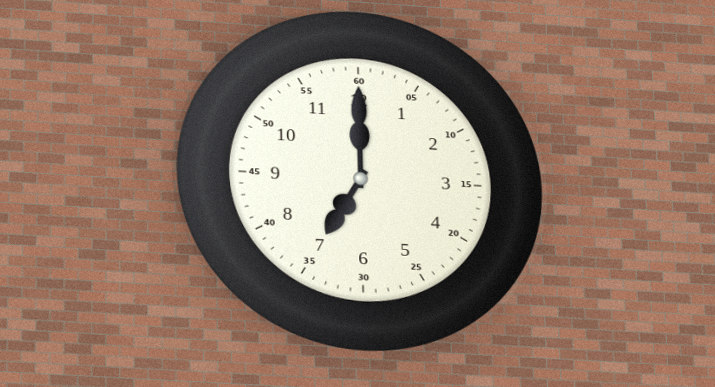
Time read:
7.00
